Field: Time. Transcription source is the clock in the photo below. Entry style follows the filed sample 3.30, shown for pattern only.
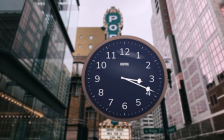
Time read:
3.19
